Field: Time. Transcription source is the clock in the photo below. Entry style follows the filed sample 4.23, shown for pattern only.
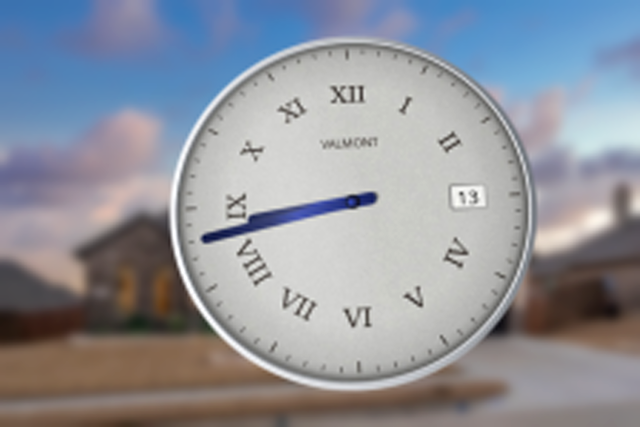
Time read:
8.43
